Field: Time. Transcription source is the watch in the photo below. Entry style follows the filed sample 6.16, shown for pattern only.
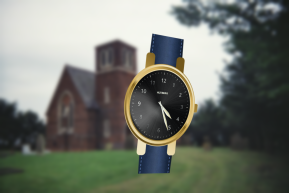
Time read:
4.26
